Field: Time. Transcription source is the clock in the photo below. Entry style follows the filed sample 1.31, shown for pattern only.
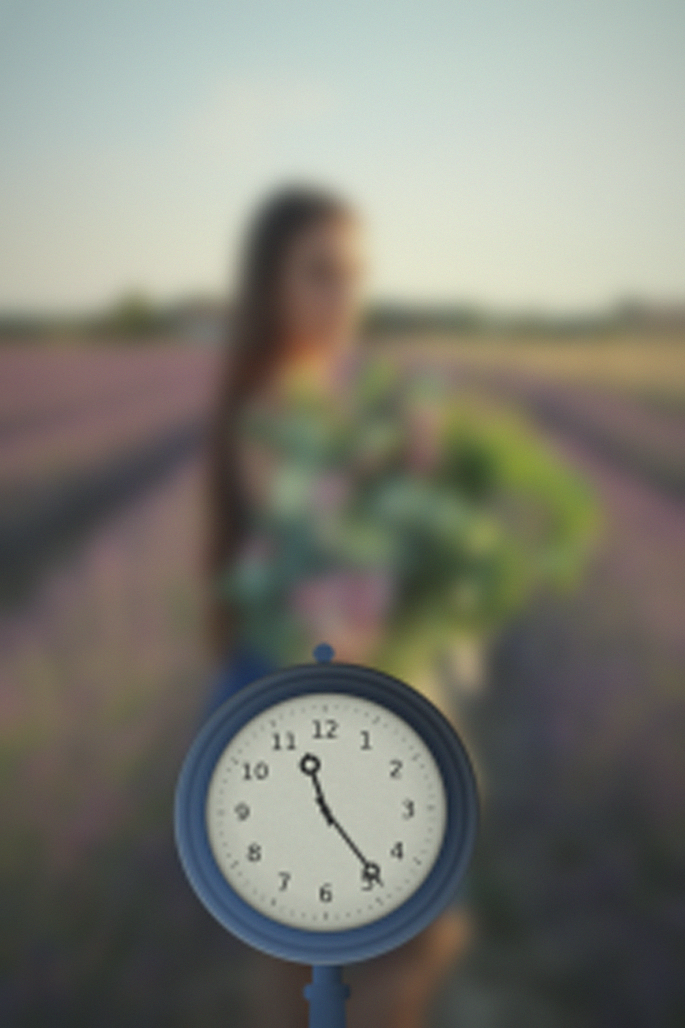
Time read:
11.24
